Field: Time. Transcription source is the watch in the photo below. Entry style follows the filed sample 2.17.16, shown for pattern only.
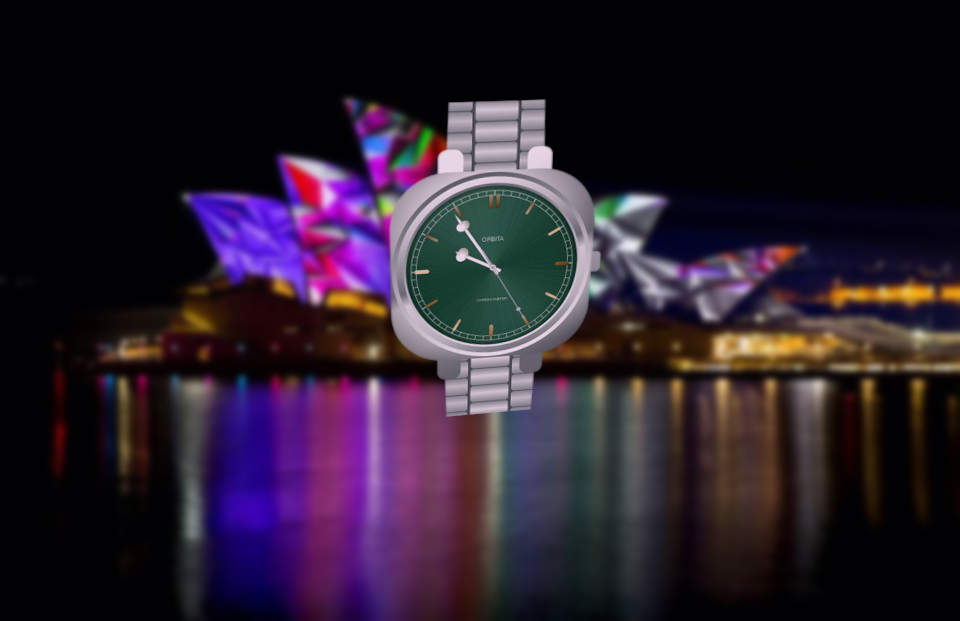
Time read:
9.54.25
